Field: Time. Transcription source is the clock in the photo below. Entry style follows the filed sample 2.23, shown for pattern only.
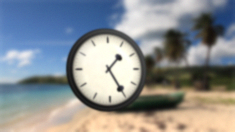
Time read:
1.25
